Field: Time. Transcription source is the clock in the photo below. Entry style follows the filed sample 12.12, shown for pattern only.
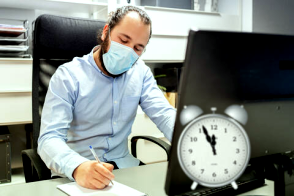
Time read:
11.56
